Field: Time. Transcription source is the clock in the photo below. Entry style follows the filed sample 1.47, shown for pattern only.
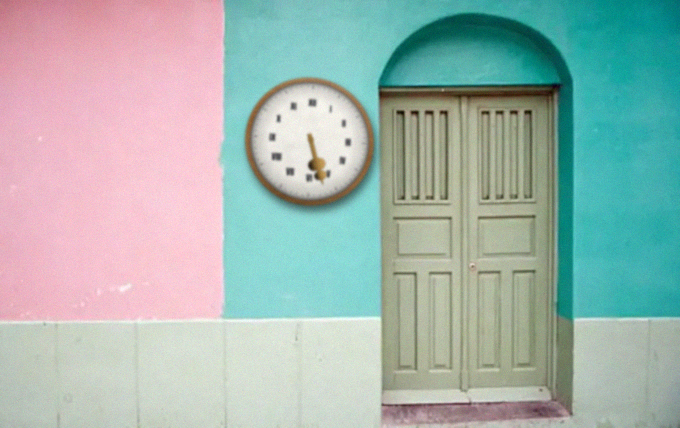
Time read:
5.27
